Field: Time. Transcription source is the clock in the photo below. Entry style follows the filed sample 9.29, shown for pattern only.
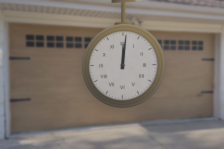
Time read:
12.01
